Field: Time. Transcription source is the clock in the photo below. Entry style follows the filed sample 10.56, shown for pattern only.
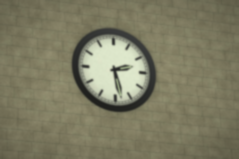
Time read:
2.28
